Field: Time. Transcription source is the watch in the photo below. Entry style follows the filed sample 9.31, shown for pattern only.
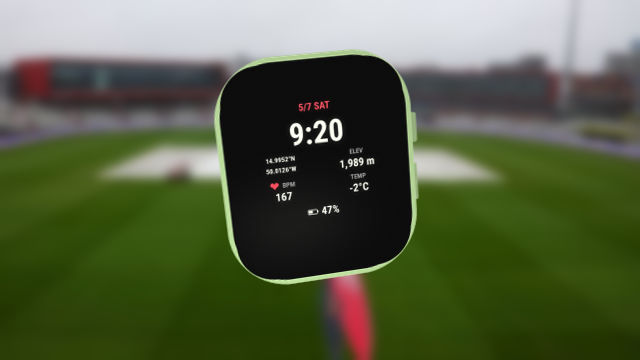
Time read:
9.20
